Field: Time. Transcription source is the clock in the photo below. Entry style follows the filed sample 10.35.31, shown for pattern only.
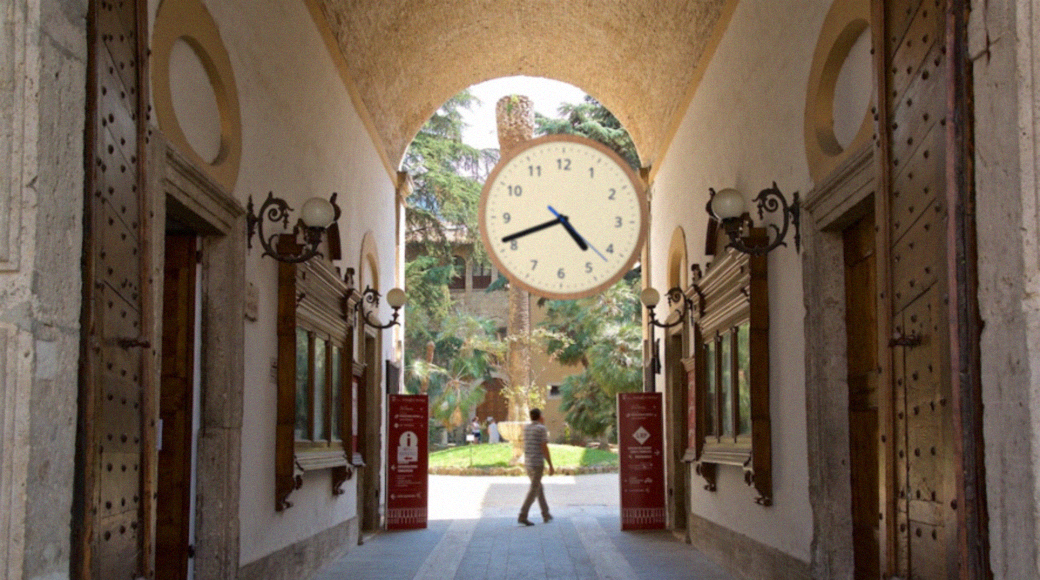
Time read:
4.41.22
